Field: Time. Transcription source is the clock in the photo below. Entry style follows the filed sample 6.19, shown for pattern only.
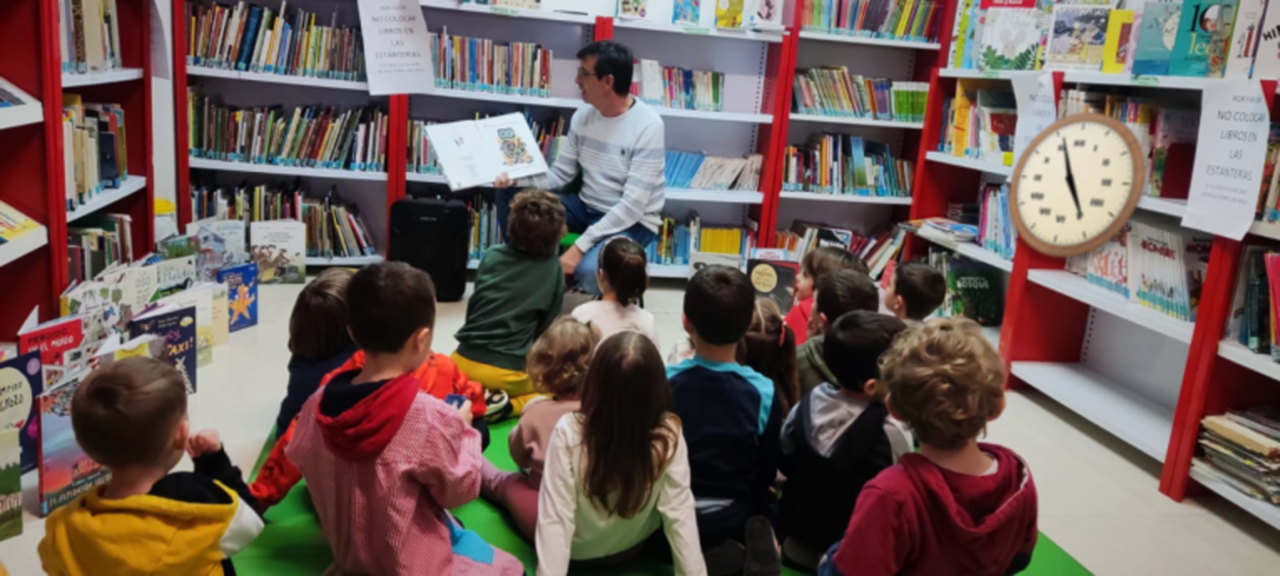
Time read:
4.56
